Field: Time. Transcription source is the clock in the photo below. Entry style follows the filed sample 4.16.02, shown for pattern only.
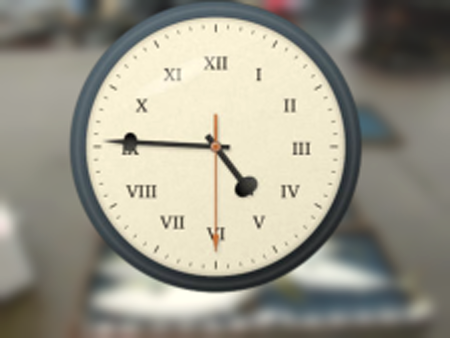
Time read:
4.45.30
